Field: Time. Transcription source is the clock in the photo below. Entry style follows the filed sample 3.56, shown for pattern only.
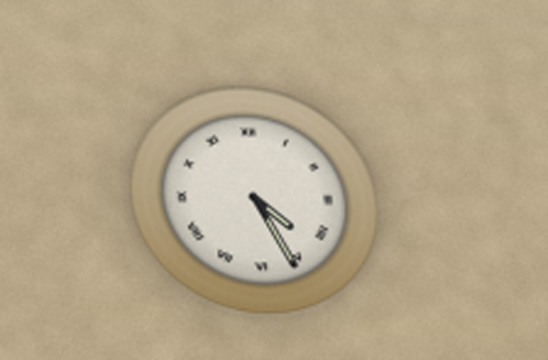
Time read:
4.26
